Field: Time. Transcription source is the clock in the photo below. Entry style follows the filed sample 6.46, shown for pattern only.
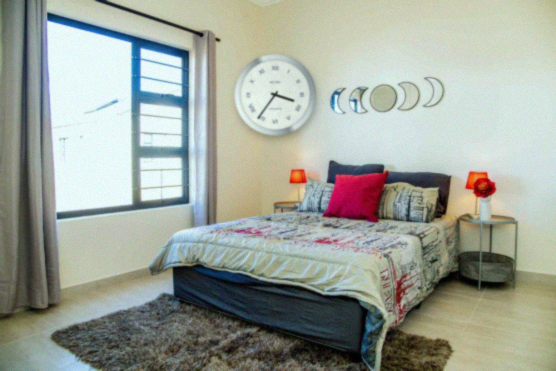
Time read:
3.36
